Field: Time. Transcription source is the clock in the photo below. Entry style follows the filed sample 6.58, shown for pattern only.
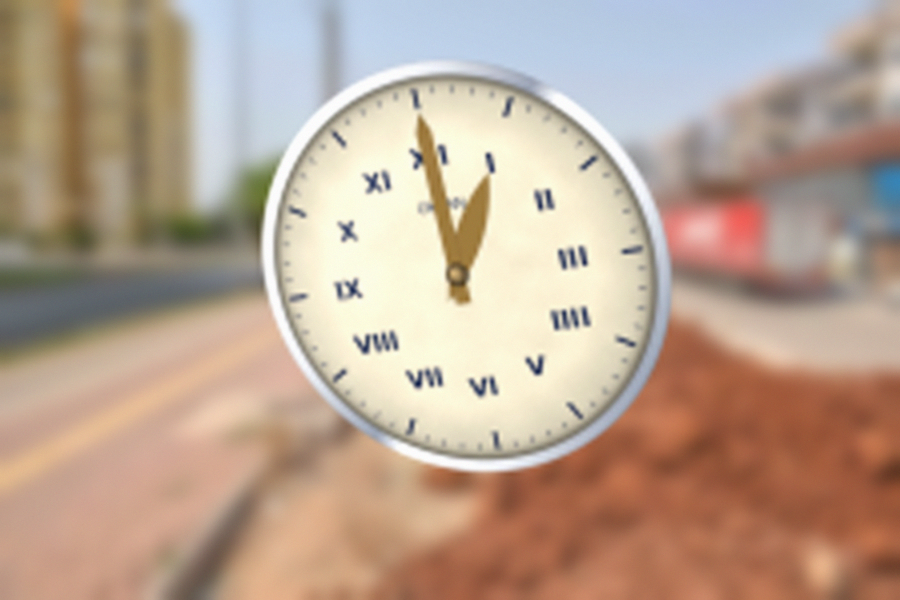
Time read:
1.00
